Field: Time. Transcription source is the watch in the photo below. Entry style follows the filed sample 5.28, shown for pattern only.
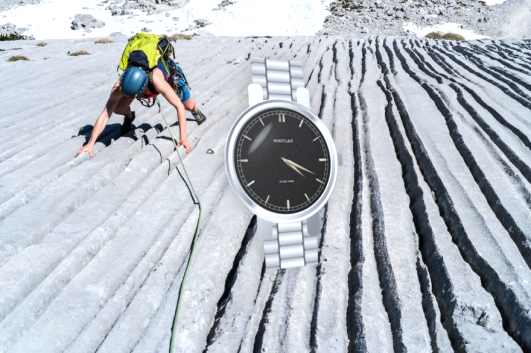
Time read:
4.19
